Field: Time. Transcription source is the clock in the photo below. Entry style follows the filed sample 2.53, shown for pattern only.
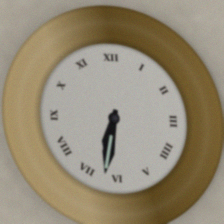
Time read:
6.32
